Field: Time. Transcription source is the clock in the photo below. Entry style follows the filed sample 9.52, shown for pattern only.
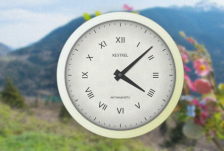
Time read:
4.08
